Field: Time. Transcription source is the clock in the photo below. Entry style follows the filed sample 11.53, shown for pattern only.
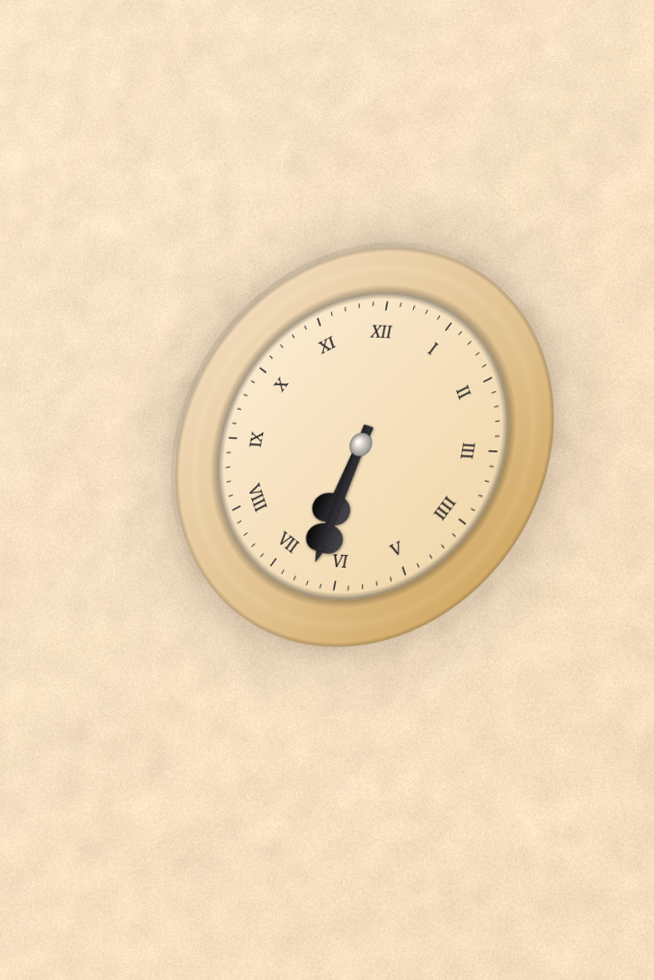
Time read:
6.32
